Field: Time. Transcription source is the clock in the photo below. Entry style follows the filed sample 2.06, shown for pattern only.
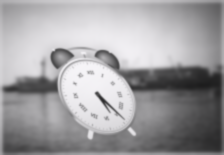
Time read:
5.24
